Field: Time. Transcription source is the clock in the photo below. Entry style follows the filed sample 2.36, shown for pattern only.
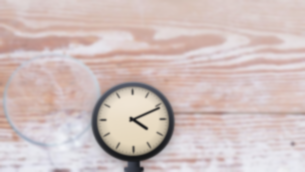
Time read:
4.11
